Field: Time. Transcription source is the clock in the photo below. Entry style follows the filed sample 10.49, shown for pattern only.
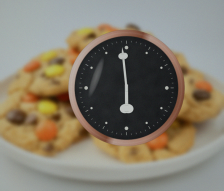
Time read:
5.59
